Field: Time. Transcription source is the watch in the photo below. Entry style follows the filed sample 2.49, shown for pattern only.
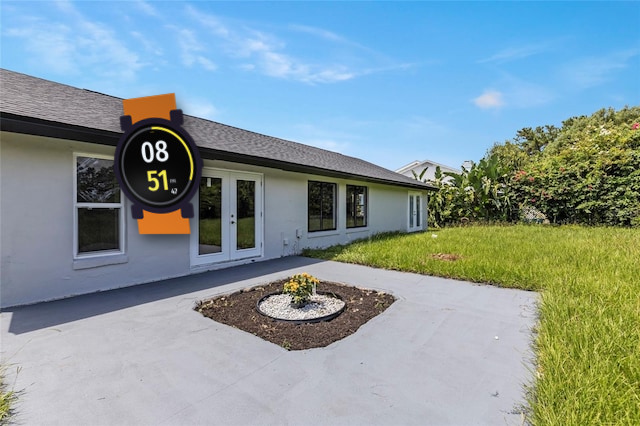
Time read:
8.51
